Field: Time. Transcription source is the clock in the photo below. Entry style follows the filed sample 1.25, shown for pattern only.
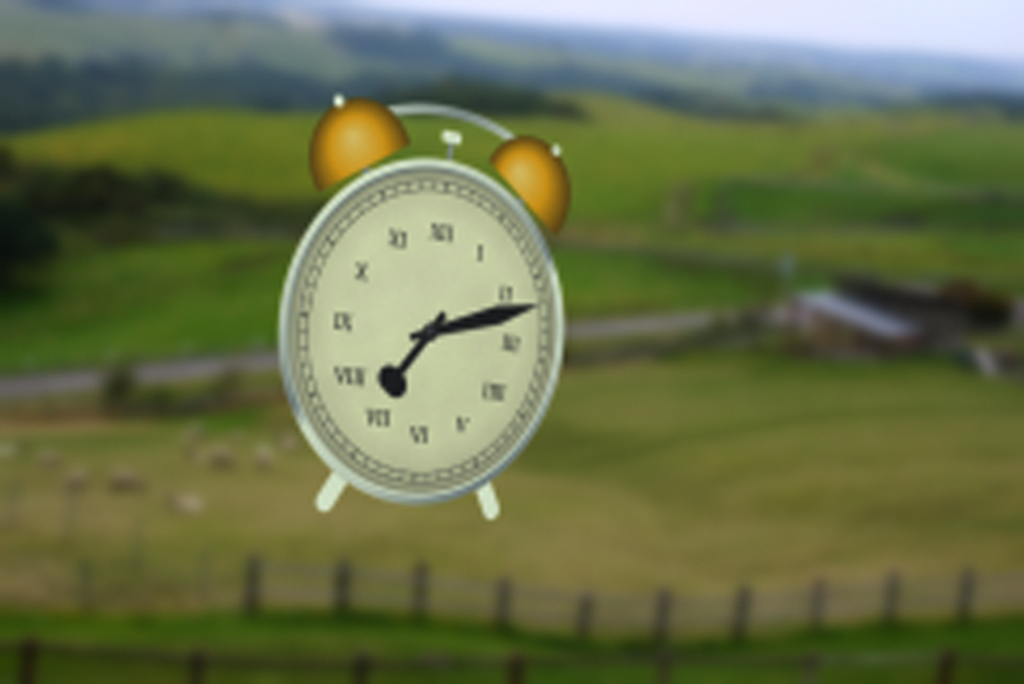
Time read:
7.12
